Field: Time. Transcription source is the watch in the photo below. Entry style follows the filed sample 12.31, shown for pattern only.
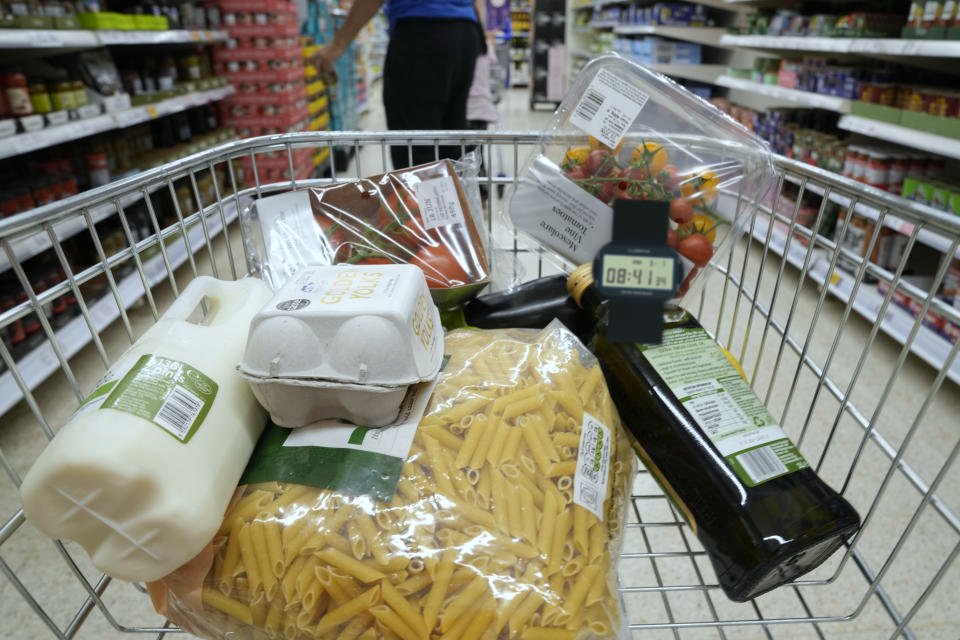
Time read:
8.41
